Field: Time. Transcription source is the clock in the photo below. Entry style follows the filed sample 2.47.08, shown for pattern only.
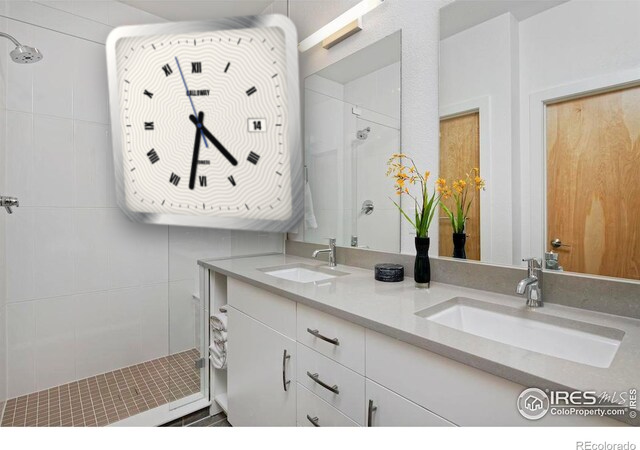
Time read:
4.31.57
